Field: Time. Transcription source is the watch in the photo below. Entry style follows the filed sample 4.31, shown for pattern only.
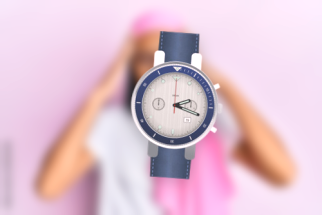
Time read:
2.18
